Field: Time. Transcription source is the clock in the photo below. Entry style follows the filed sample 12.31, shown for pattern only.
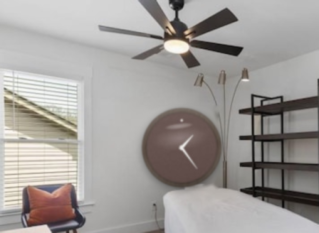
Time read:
1.24
